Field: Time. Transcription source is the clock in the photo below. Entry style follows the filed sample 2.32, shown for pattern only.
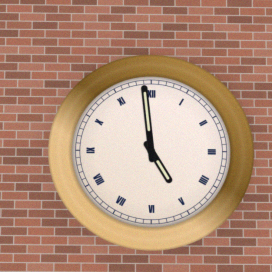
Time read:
4.59
